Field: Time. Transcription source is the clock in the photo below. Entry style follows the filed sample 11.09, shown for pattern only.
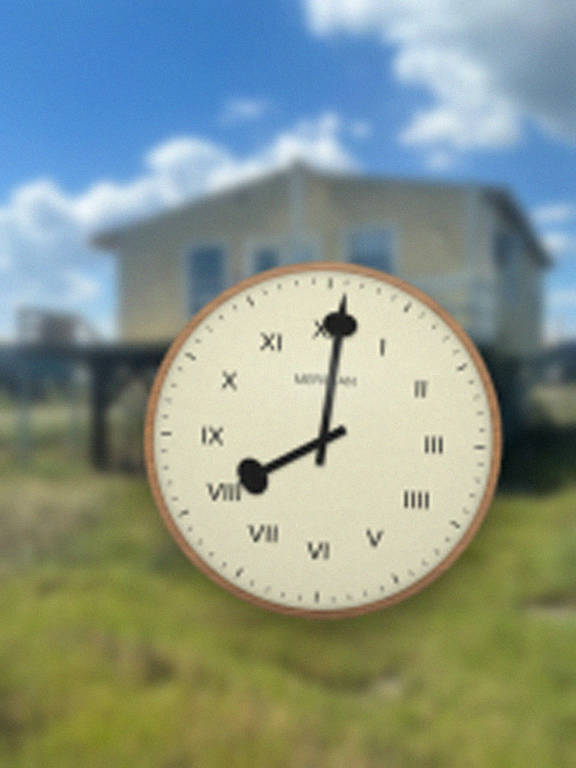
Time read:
8.01
